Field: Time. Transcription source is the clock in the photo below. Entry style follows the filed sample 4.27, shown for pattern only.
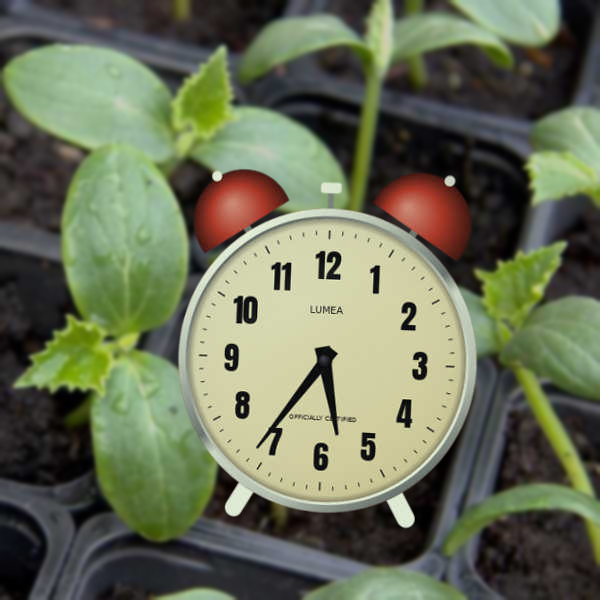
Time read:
5.36
